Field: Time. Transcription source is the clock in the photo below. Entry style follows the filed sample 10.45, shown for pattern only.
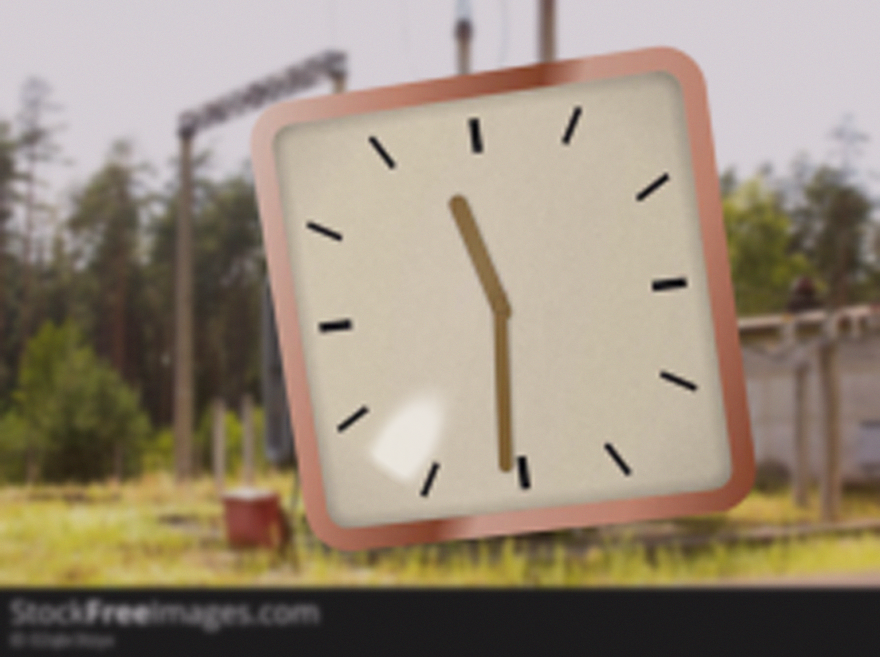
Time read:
11.31
